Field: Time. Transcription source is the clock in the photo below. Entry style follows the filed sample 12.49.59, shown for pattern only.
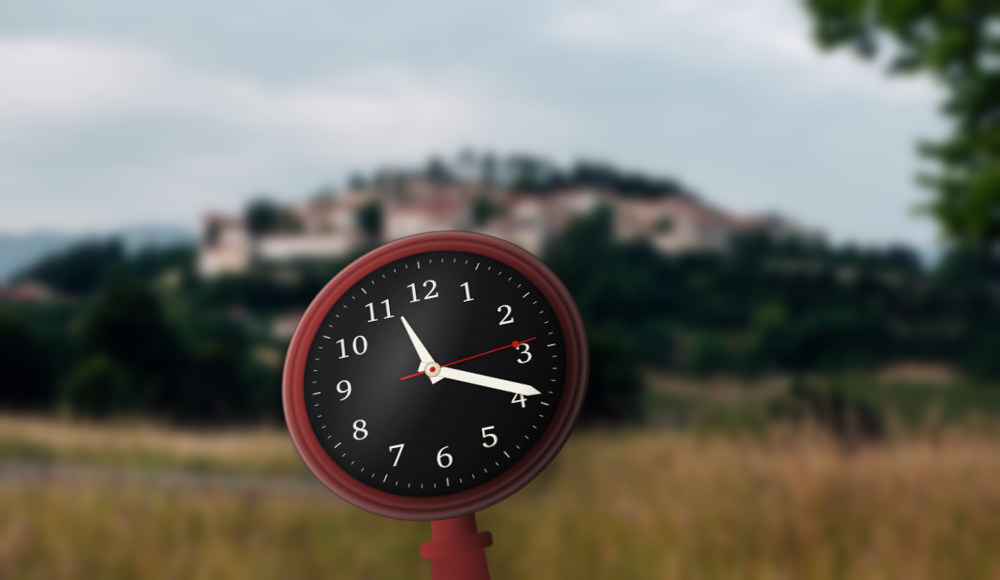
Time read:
11.19.14
